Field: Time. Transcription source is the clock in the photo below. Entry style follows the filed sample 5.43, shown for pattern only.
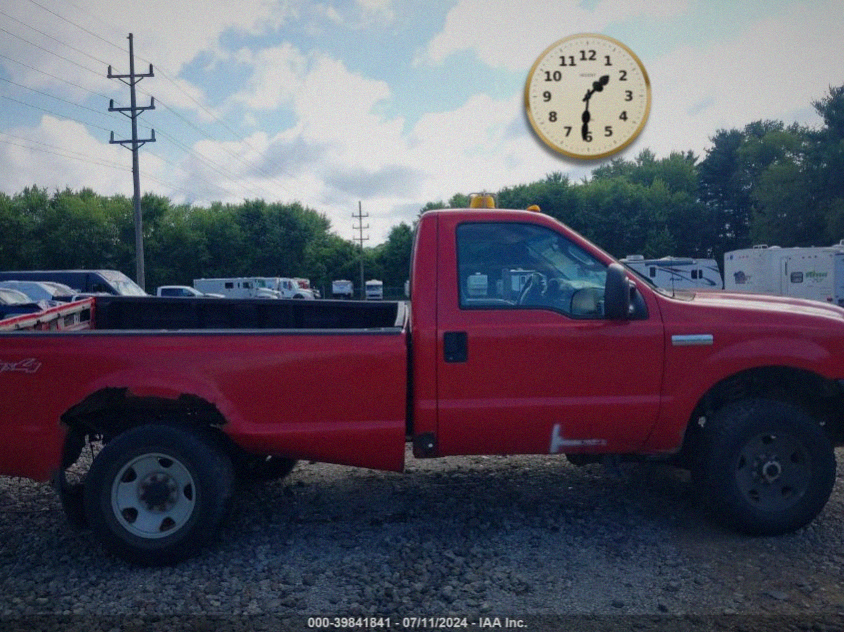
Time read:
1.31
